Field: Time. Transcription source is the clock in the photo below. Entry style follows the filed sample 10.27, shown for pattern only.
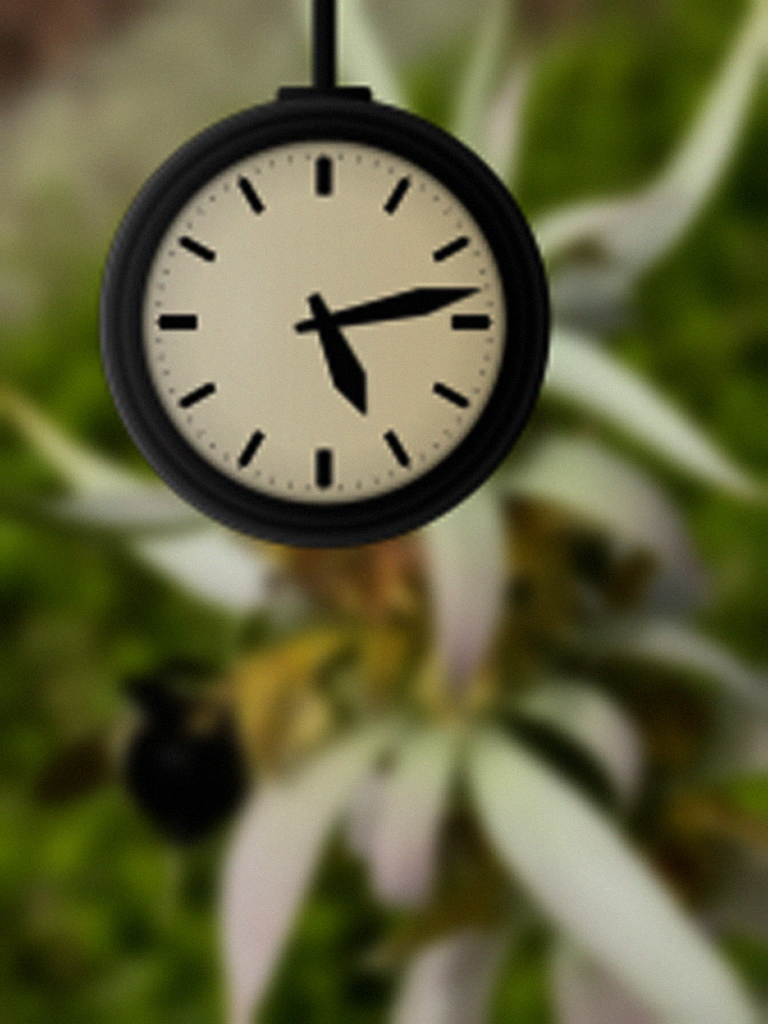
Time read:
5.13
